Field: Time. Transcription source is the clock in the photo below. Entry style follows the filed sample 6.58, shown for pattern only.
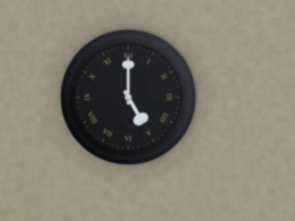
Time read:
5.00
